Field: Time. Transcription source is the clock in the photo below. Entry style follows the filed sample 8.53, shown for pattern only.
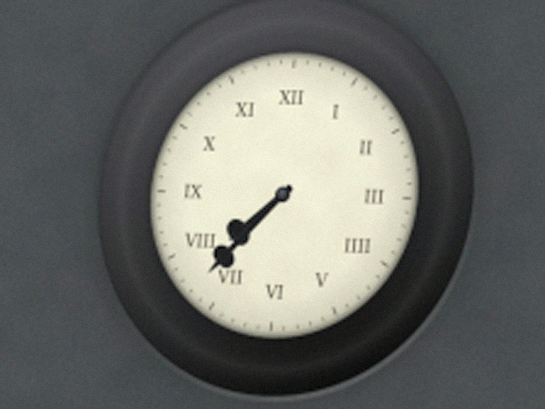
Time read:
7.37
